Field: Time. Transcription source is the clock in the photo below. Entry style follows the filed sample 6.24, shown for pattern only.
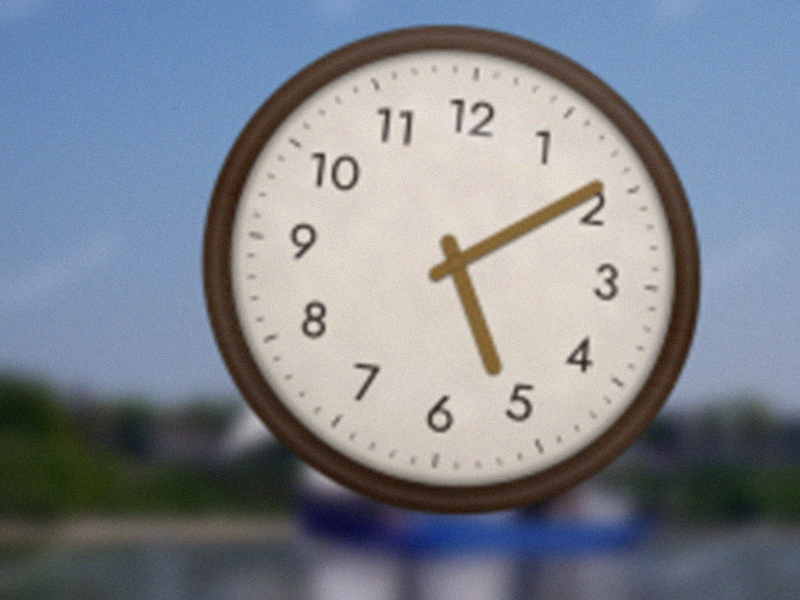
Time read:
5.09
